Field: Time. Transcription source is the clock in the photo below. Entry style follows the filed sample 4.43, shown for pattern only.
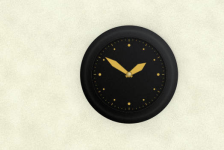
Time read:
1.51
